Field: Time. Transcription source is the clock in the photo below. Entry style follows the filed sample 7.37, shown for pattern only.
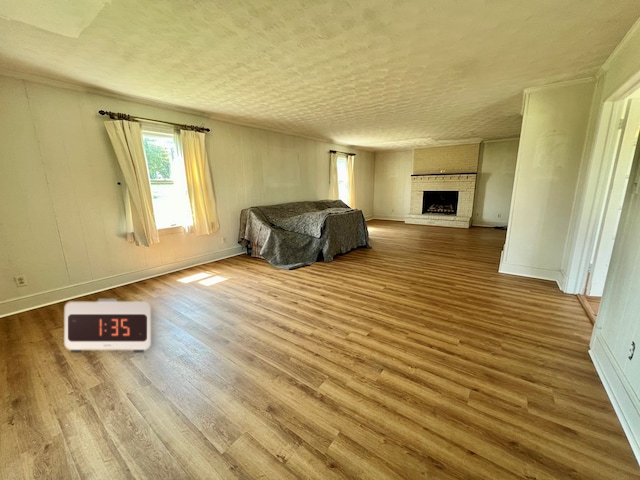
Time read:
1.35
